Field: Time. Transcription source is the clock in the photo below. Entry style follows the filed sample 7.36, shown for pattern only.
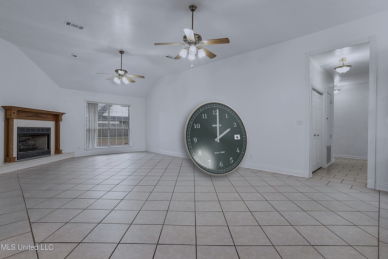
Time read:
2.01
